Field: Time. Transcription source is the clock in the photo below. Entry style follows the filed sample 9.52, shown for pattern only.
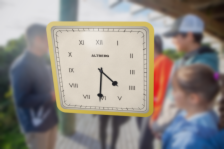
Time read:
4.31
